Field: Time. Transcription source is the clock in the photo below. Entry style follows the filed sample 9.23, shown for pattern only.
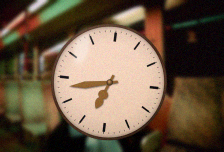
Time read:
6.43
